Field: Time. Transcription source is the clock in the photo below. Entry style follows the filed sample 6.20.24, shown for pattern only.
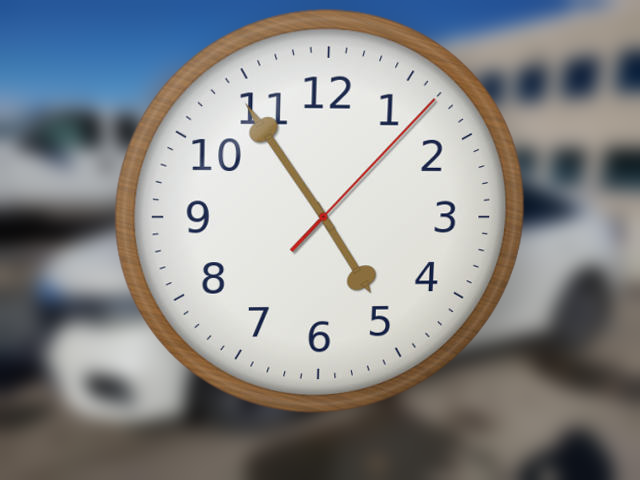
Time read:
4.54.07
